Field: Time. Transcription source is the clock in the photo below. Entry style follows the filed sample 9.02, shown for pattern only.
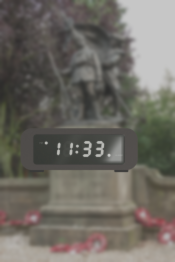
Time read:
11.33
